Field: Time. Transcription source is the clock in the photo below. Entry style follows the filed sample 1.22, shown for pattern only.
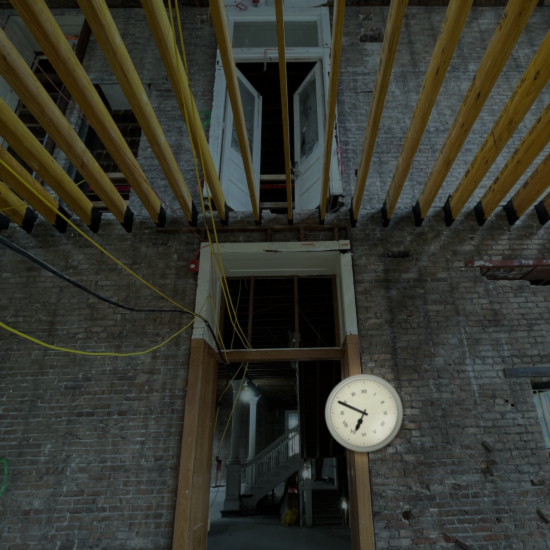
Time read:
6.49
